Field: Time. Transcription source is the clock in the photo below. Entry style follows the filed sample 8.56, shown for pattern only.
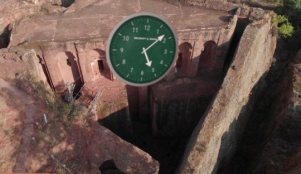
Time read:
5.08
